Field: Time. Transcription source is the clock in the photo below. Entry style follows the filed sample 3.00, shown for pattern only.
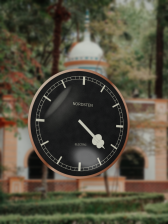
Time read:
4.22
